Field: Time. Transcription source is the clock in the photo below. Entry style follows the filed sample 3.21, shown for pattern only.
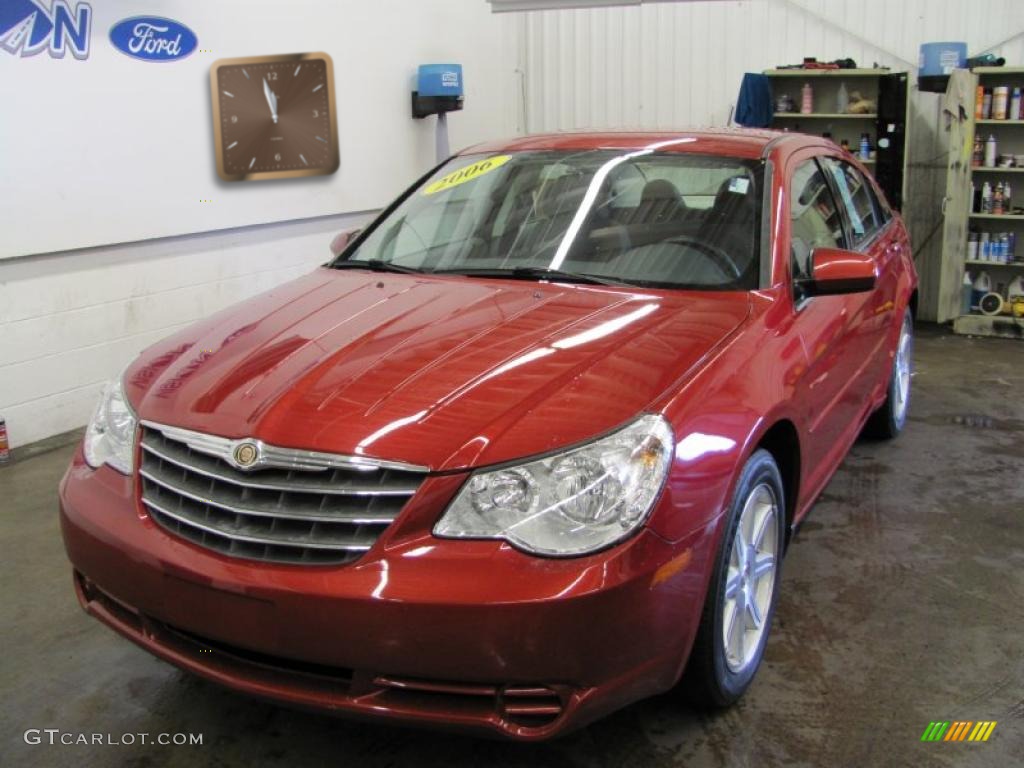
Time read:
11.58
